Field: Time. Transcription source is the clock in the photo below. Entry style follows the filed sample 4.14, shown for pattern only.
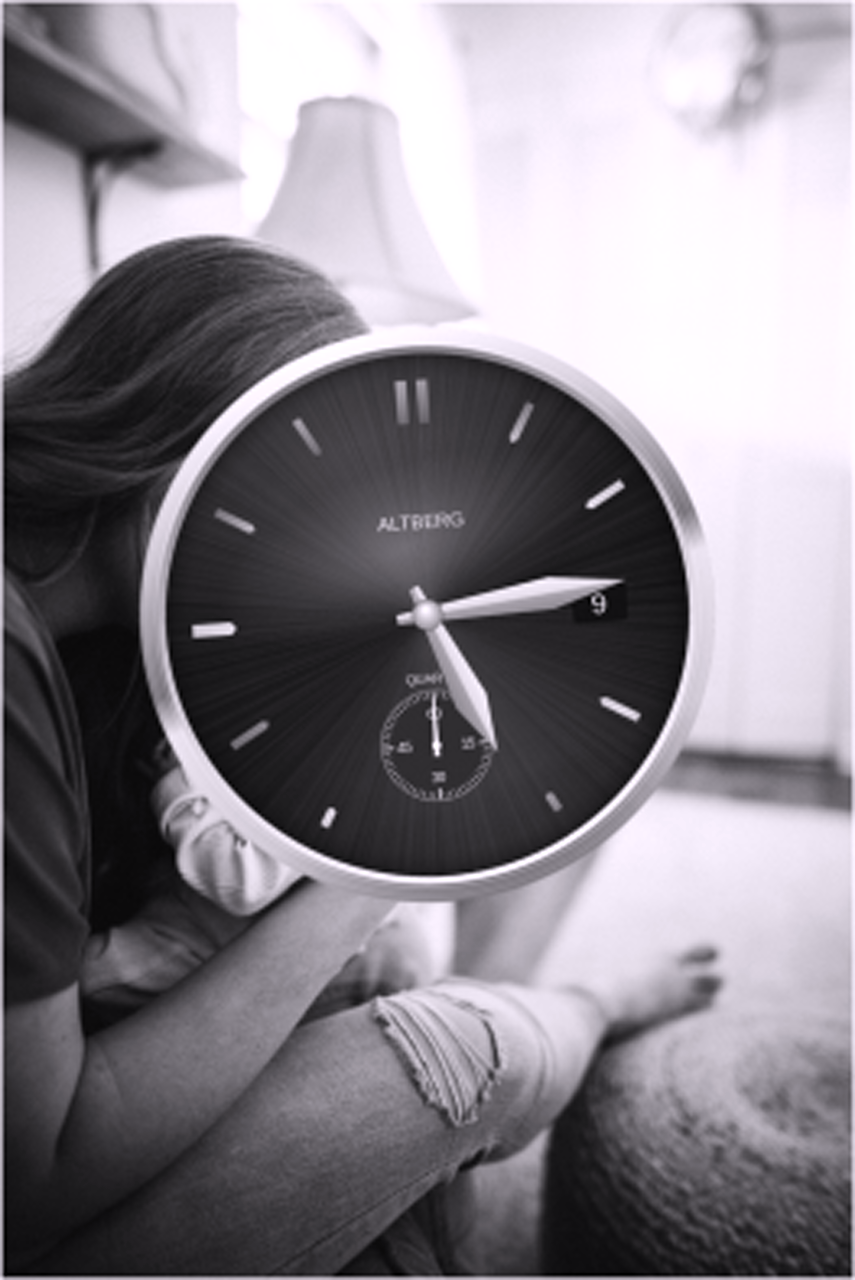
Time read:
5.14
